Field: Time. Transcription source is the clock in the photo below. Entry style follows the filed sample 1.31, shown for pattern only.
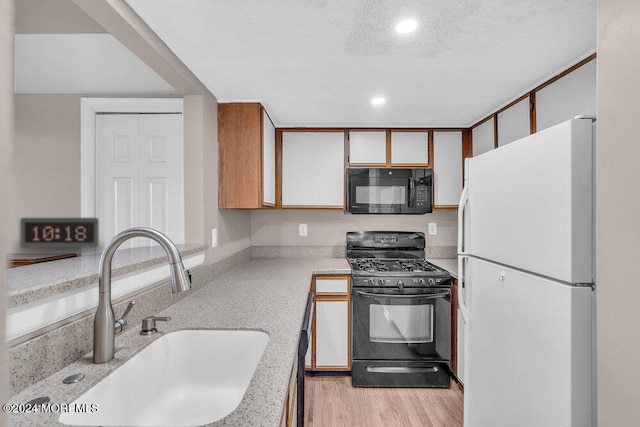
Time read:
10.18
